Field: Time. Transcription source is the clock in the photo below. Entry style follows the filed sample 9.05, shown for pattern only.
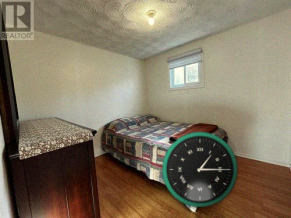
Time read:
1.15
